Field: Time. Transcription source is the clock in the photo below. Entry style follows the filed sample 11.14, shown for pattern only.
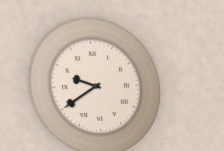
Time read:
9.40
